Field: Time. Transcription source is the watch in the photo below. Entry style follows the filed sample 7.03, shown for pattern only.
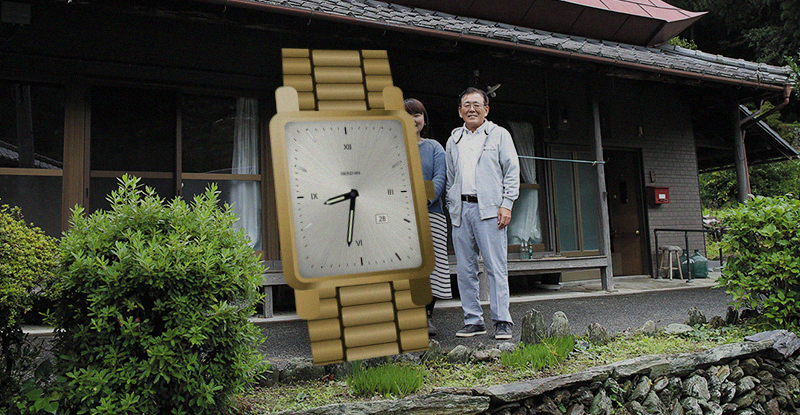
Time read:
8.32
